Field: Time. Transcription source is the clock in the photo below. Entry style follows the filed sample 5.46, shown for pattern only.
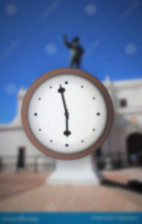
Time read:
5.58
